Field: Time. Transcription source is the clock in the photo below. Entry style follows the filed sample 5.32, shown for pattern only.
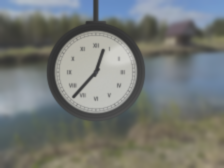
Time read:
12.37
